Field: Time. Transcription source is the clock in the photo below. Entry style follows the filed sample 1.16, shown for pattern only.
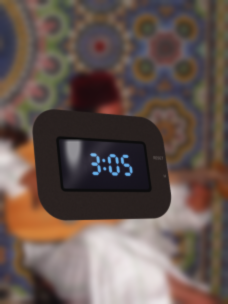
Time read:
3.05
